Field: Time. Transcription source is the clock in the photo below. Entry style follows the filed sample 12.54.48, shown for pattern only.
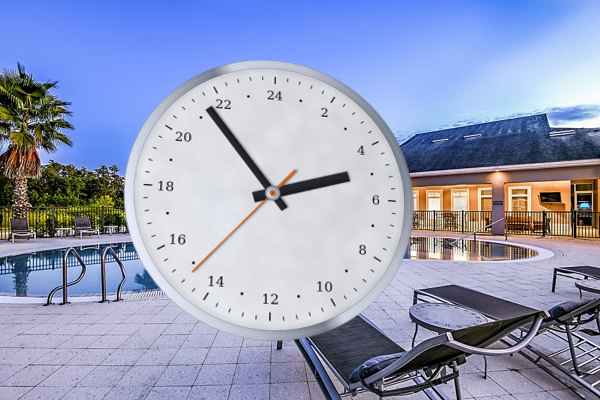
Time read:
4.53.37
